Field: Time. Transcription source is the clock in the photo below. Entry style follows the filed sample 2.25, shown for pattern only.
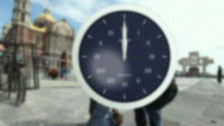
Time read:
12.00
